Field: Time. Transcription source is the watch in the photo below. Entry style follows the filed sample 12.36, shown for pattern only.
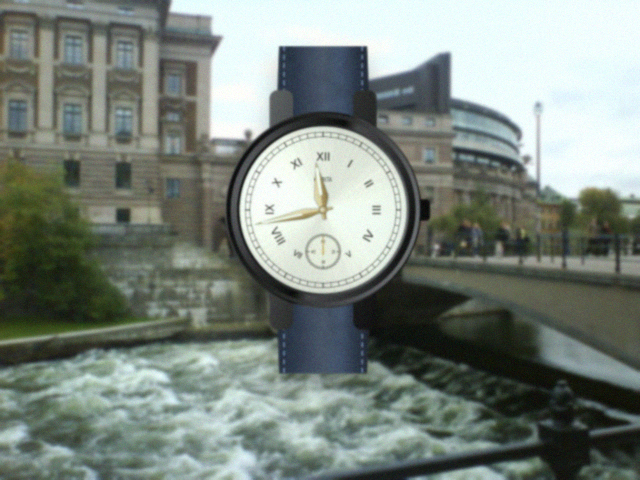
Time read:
11.43
